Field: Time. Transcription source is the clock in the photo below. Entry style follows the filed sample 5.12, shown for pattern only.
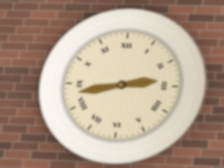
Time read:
2.43
